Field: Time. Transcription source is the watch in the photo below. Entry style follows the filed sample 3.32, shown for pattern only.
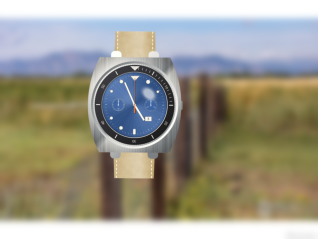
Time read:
4.56
